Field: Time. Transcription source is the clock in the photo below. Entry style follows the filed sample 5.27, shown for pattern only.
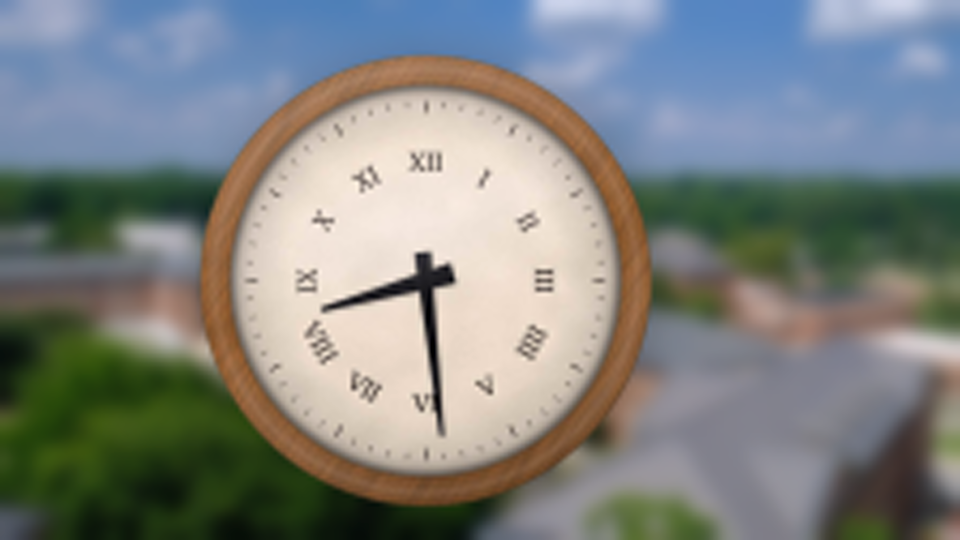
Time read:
8.29
